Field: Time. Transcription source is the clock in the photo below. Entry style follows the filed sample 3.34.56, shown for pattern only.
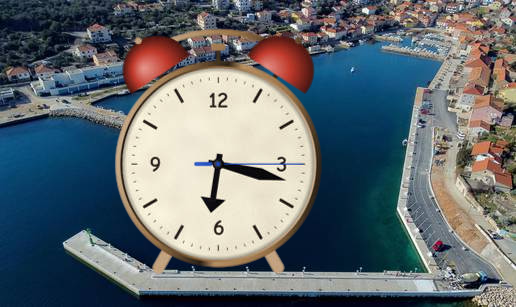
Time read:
6.17.15
